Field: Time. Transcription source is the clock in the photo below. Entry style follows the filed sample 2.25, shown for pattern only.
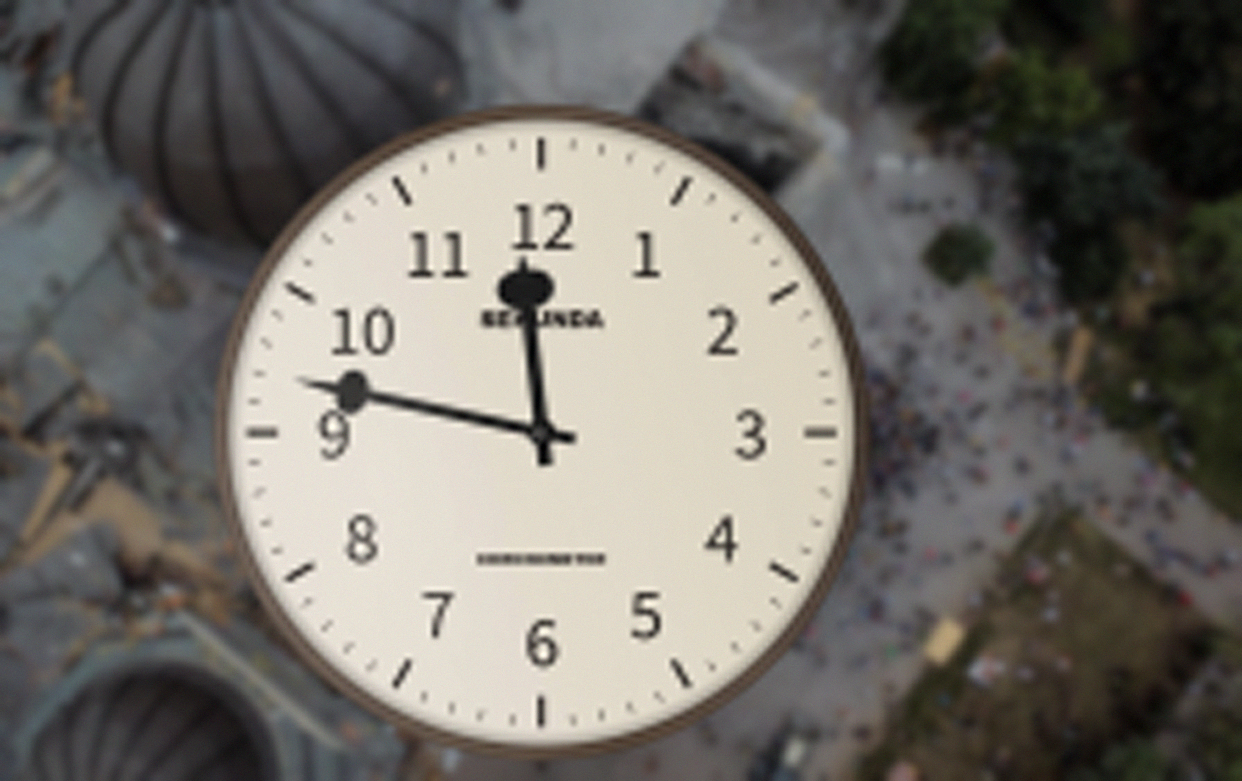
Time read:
11.47
